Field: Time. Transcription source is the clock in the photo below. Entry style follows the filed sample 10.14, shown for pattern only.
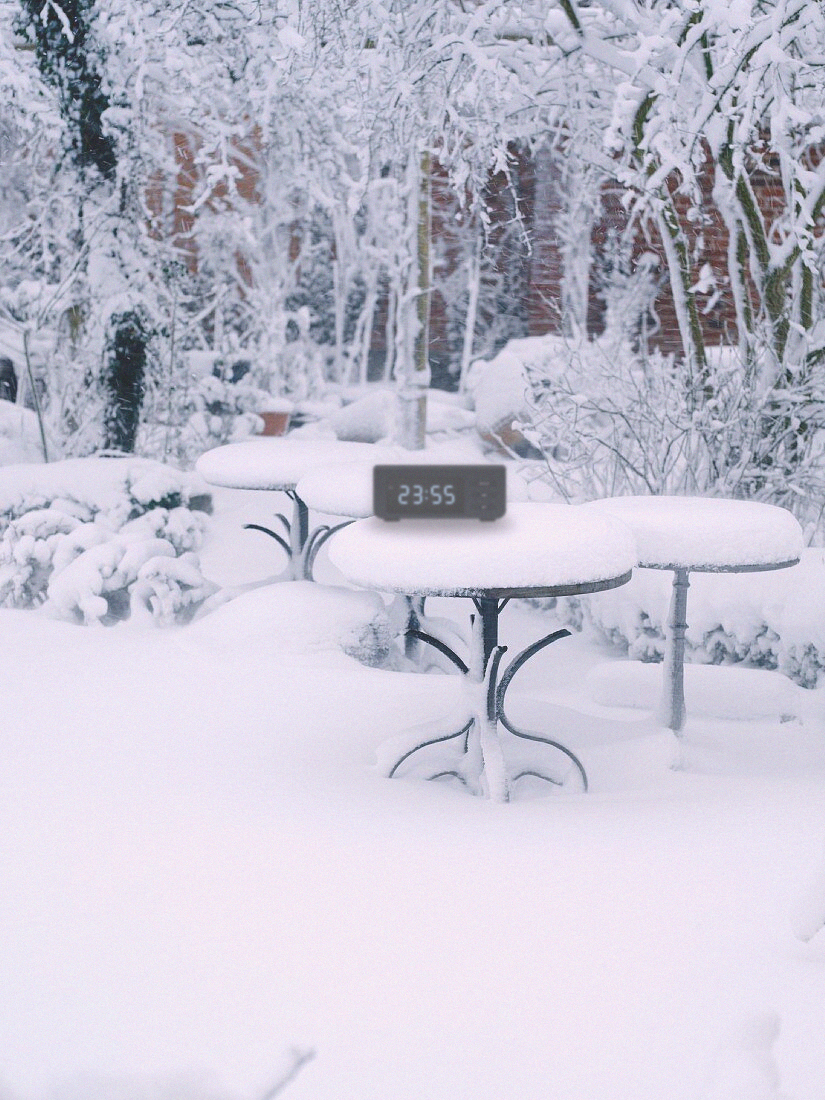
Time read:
23.55
